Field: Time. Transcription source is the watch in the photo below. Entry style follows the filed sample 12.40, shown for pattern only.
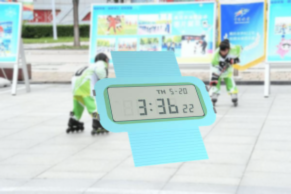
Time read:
3.36
